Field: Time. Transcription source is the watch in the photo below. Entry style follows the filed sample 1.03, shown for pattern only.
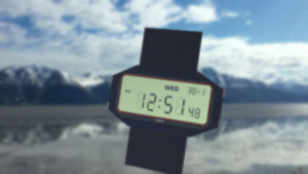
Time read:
12.51
